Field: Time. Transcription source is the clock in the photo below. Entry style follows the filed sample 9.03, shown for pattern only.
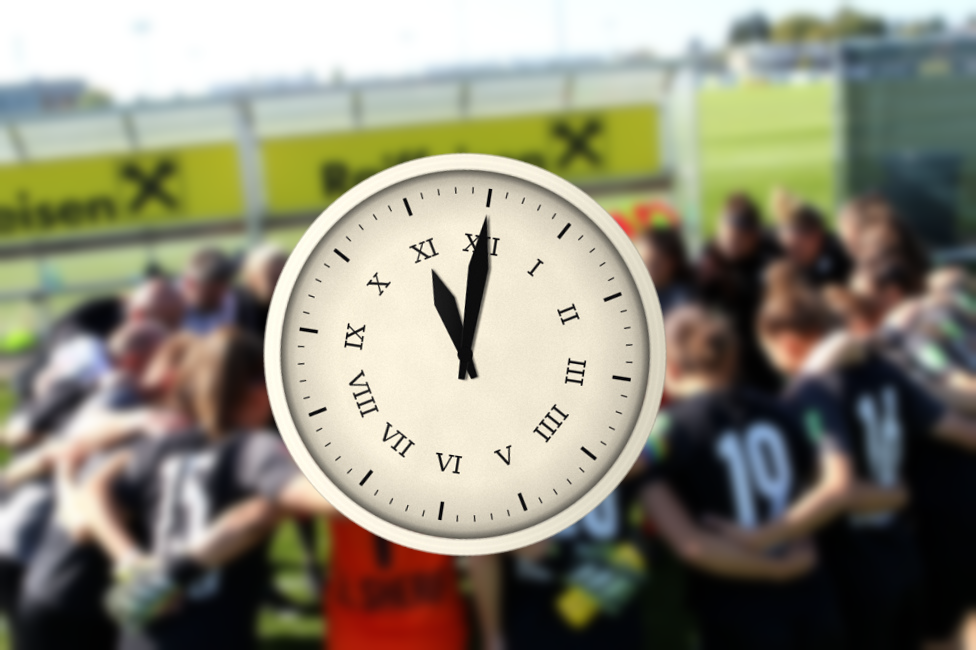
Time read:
11.00
